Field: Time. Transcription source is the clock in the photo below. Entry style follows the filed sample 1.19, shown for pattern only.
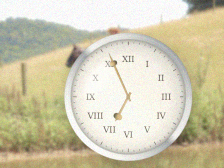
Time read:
6.56
